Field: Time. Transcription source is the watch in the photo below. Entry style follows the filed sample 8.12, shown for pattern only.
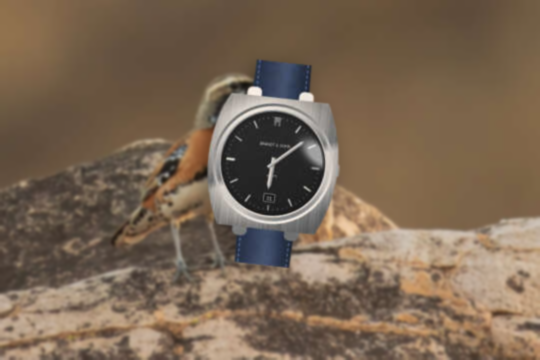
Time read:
6.08
